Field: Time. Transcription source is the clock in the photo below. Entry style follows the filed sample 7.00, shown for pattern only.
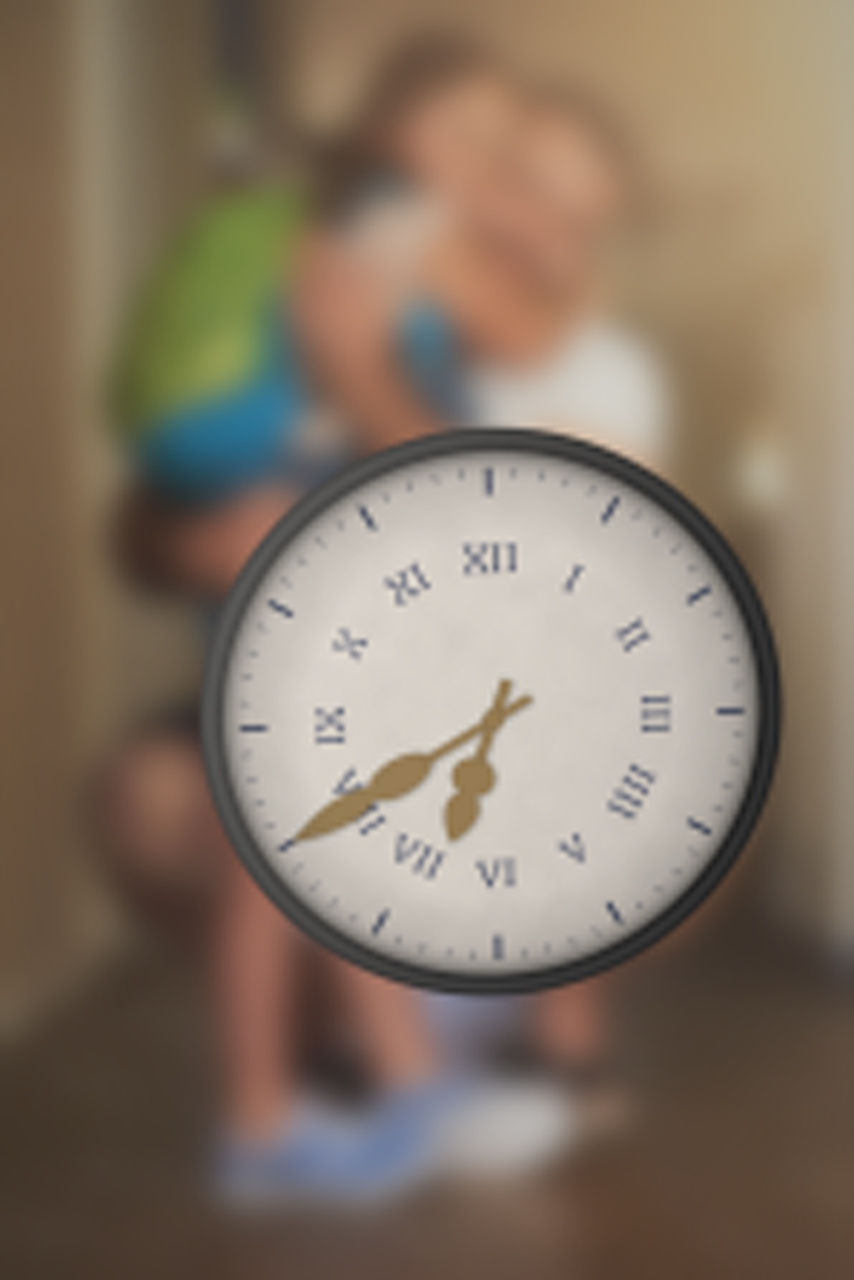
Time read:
6.40
